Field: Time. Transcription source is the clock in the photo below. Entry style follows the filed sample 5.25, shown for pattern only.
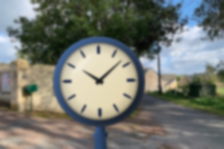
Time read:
10.08
